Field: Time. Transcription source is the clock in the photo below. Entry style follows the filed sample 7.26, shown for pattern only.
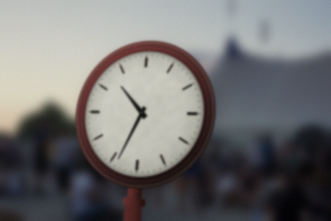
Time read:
10.34
